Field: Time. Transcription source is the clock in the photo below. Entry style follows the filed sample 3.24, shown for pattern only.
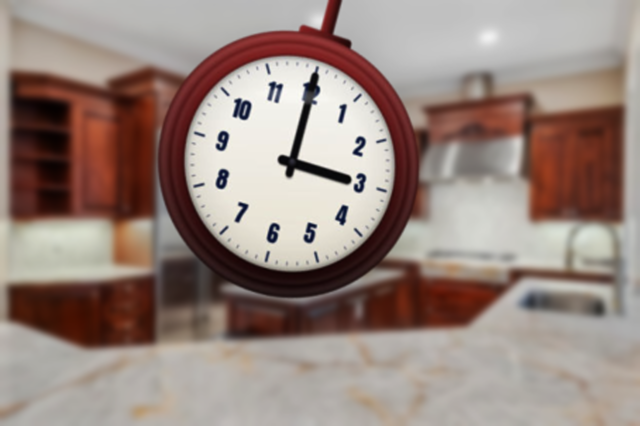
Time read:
3.00
